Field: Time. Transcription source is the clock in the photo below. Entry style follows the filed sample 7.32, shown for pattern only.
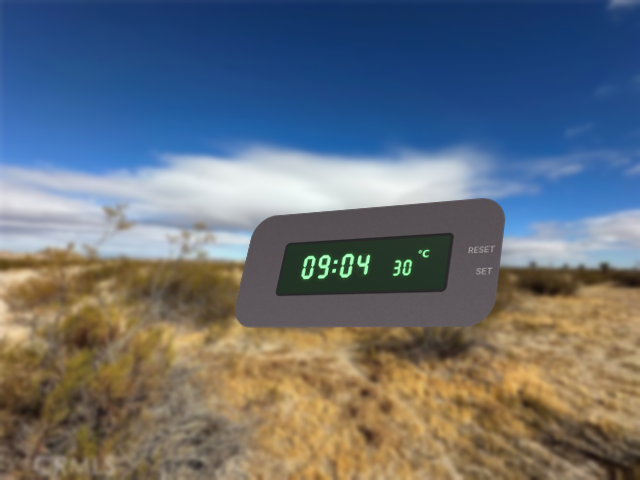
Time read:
9.04
